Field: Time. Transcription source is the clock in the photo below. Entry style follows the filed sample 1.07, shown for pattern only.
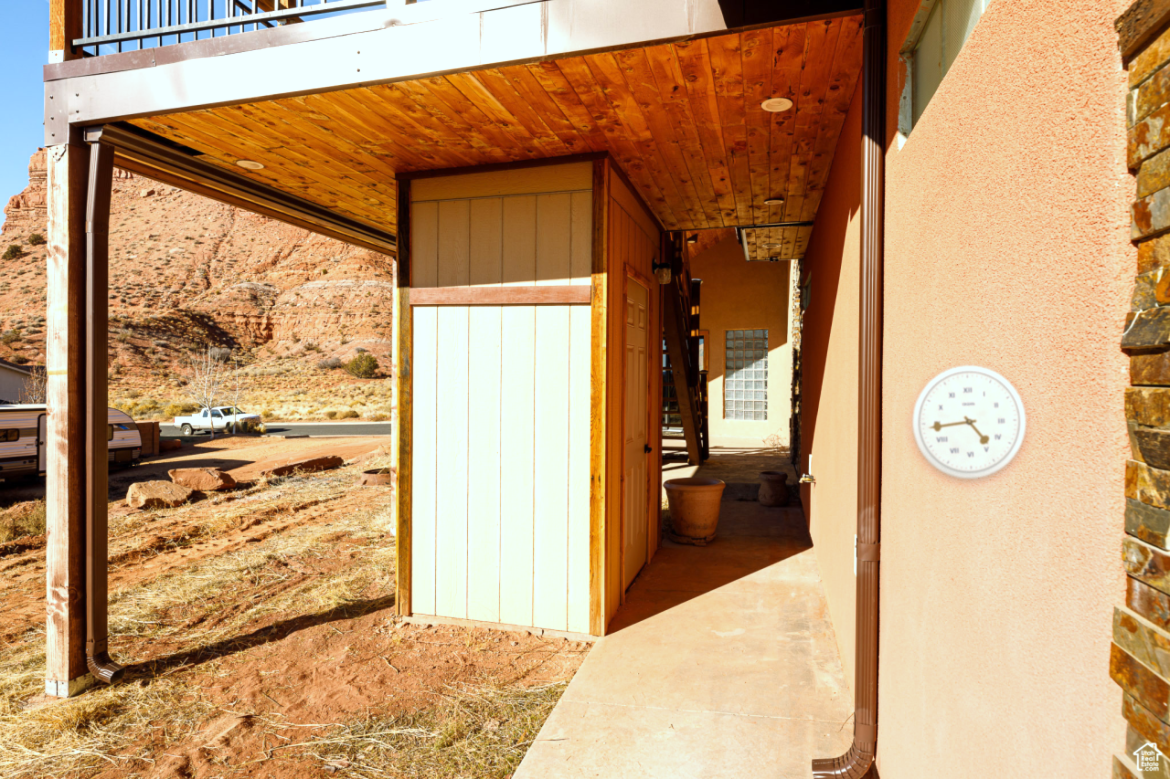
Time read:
4.44
